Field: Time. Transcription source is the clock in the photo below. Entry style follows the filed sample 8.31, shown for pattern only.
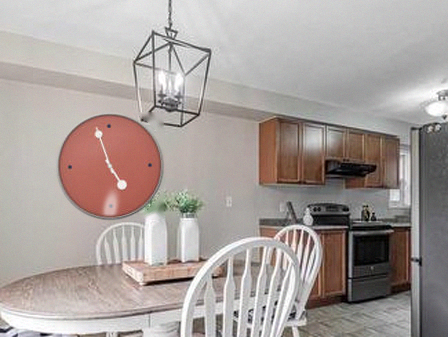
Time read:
4.57
